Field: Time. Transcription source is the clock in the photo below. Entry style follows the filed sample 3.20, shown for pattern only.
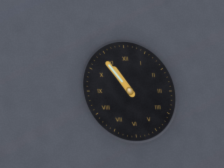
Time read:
10.54
